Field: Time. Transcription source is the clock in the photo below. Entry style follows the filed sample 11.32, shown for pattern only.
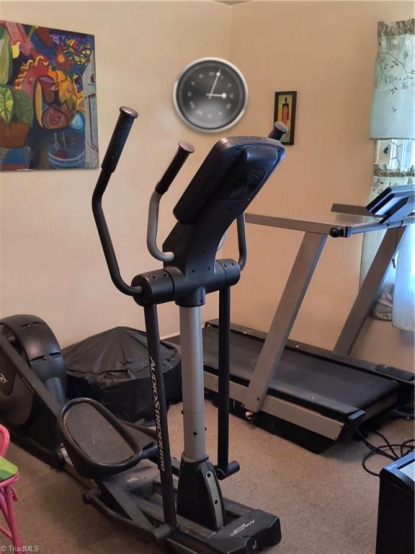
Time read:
3.03
